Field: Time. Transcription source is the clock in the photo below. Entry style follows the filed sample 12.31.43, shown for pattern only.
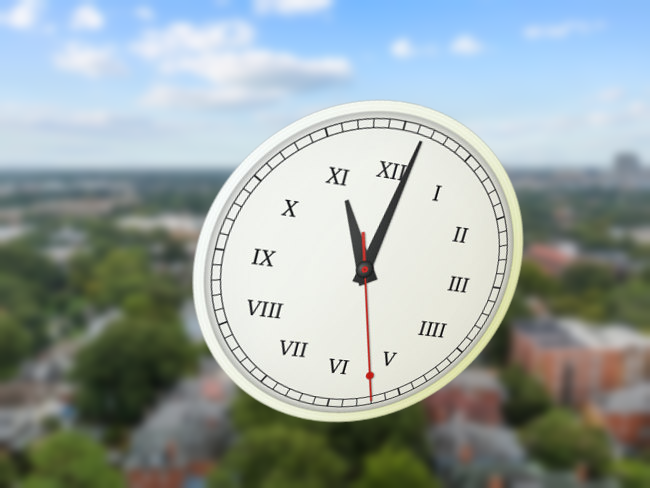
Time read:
11.01.27
